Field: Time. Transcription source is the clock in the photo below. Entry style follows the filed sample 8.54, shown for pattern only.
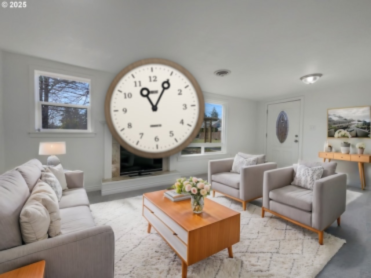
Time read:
11.05
